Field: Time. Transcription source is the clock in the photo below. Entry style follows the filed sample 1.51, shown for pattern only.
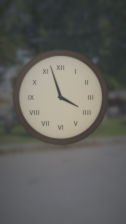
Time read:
3.57
